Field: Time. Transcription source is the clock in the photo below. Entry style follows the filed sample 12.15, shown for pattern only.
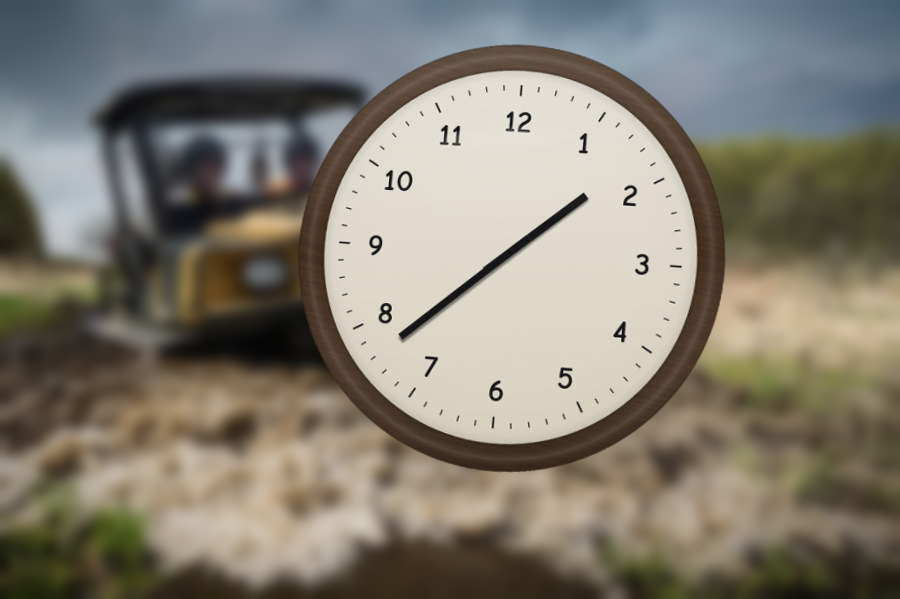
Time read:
1.38
